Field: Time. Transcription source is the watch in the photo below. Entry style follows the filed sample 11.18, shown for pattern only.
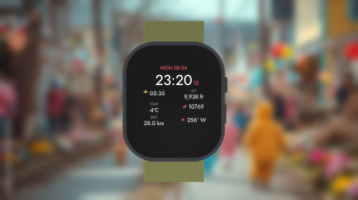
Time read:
23.20
